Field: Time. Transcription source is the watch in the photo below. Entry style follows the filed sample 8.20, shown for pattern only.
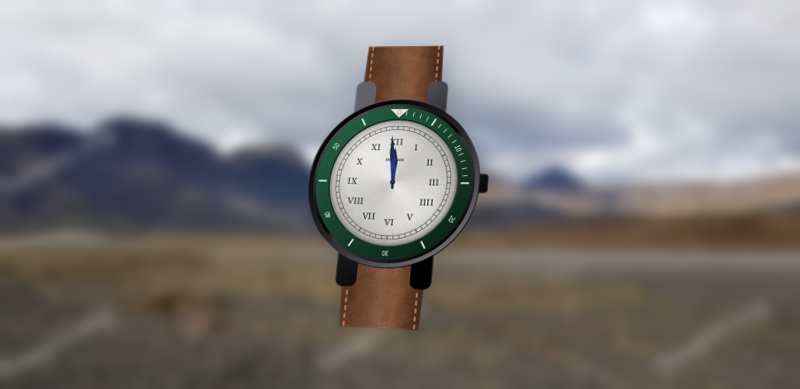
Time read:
11.59
